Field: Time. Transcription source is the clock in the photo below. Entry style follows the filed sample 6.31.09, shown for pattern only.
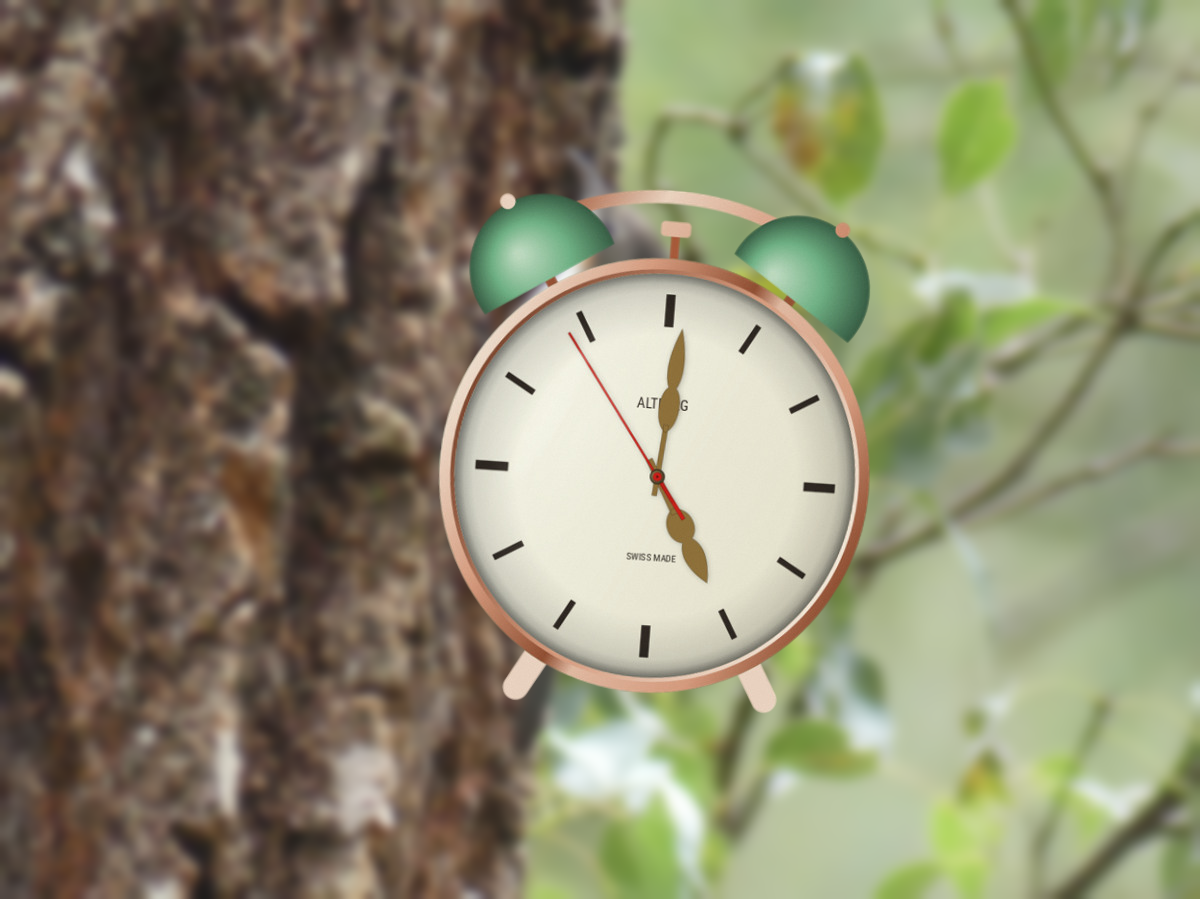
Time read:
5.00.54
